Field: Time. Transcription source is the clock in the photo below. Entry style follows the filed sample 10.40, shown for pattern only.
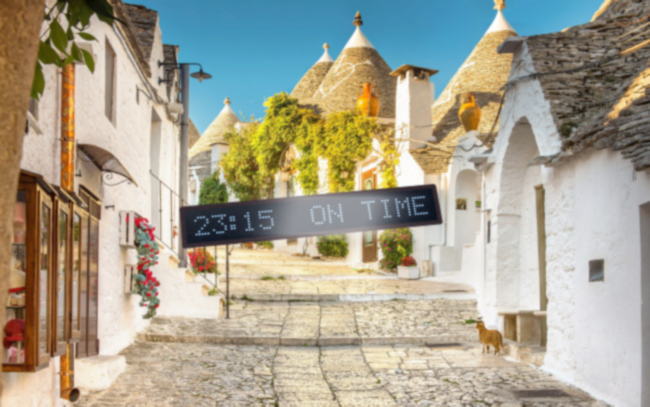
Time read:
23.15
